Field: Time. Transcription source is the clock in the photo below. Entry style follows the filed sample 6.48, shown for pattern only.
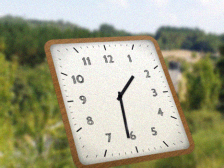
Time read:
1.31
